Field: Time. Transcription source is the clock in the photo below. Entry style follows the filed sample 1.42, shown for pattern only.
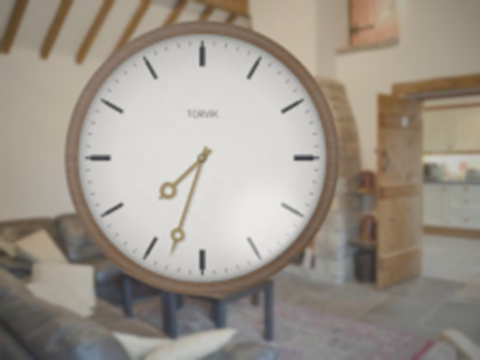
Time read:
7.33
